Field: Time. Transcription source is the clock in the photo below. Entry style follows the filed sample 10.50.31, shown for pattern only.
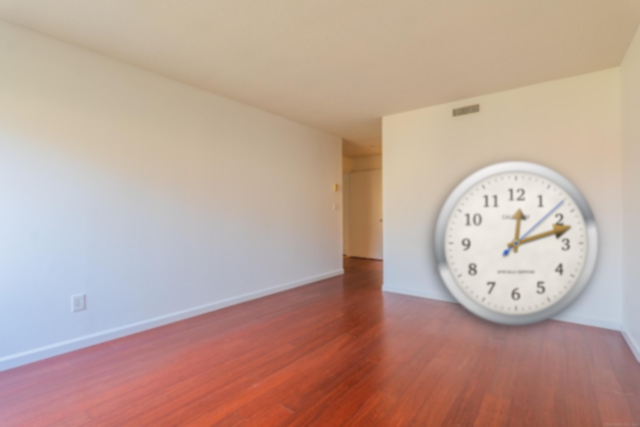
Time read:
12.12.08
